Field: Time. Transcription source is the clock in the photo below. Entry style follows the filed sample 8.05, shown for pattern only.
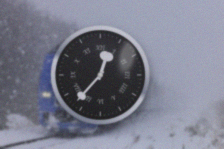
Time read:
12.37
